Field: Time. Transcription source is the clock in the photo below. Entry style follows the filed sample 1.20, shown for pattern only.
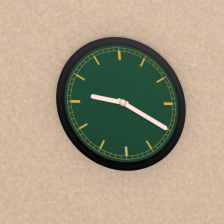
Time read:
9.20
